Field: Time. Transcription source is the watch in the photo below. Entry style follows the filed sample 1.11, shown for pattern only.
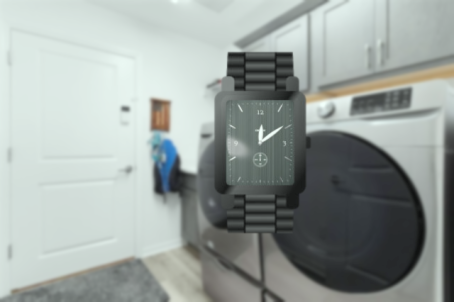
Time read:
12.09
